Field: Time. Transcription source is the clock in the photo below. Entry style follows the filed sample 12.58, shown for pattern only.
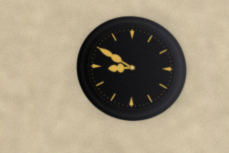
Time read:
8.50
